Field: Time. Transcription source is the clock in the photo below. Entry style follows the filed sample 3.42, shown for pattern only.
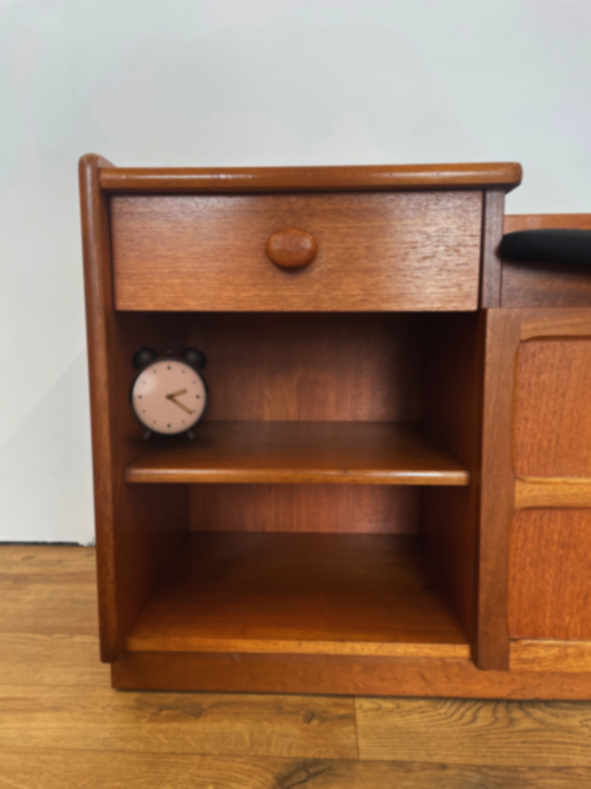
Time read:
2.21
